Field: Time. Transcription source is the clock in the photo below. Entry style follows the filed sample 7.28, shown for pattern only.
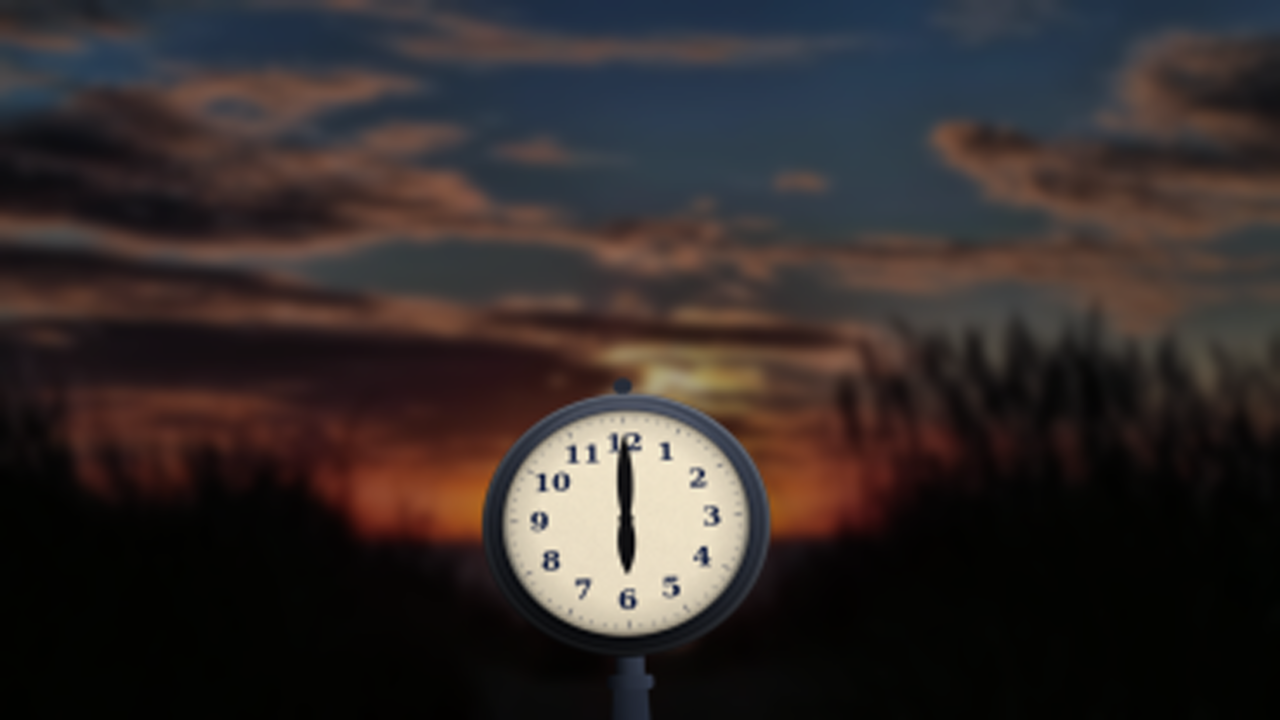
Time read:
6.00
